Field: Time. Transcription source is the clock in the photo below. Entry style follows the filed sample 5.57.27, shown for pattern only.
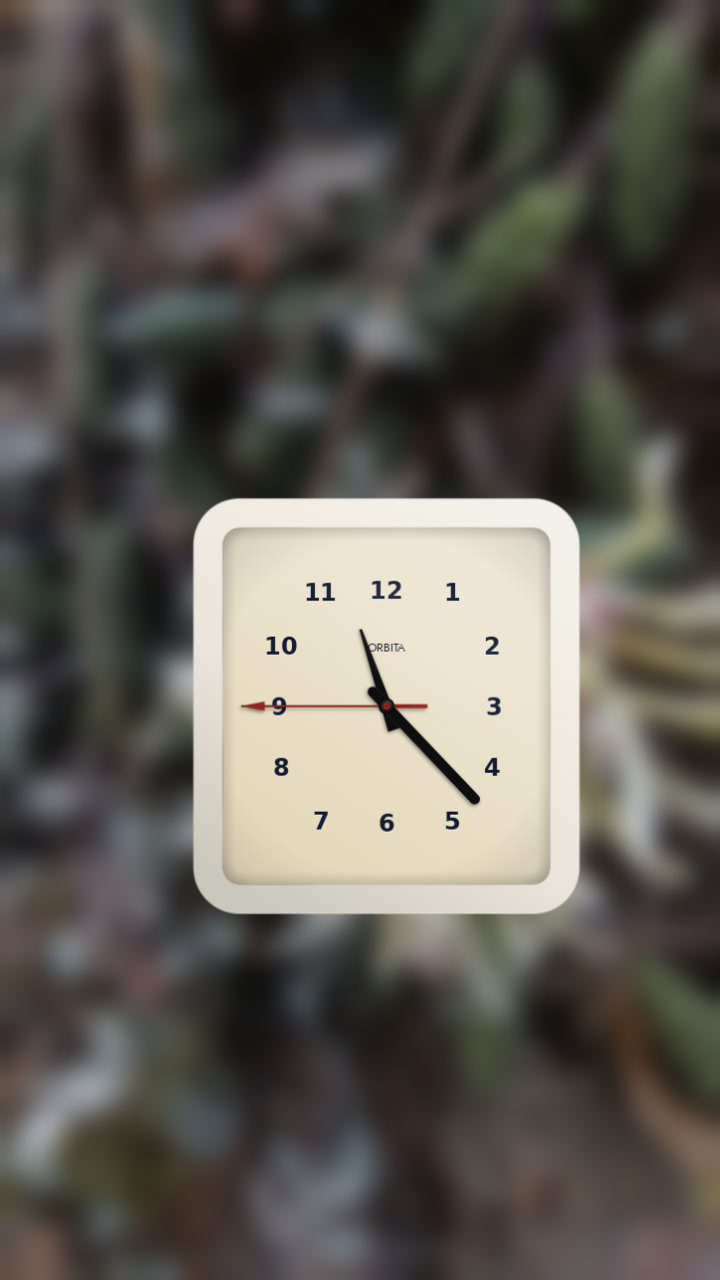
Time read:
11.22.45
